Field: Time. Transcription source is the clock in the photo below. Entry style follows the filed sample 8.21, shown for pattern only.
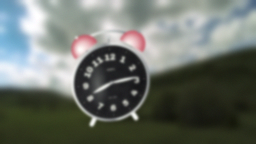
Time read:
8.14
